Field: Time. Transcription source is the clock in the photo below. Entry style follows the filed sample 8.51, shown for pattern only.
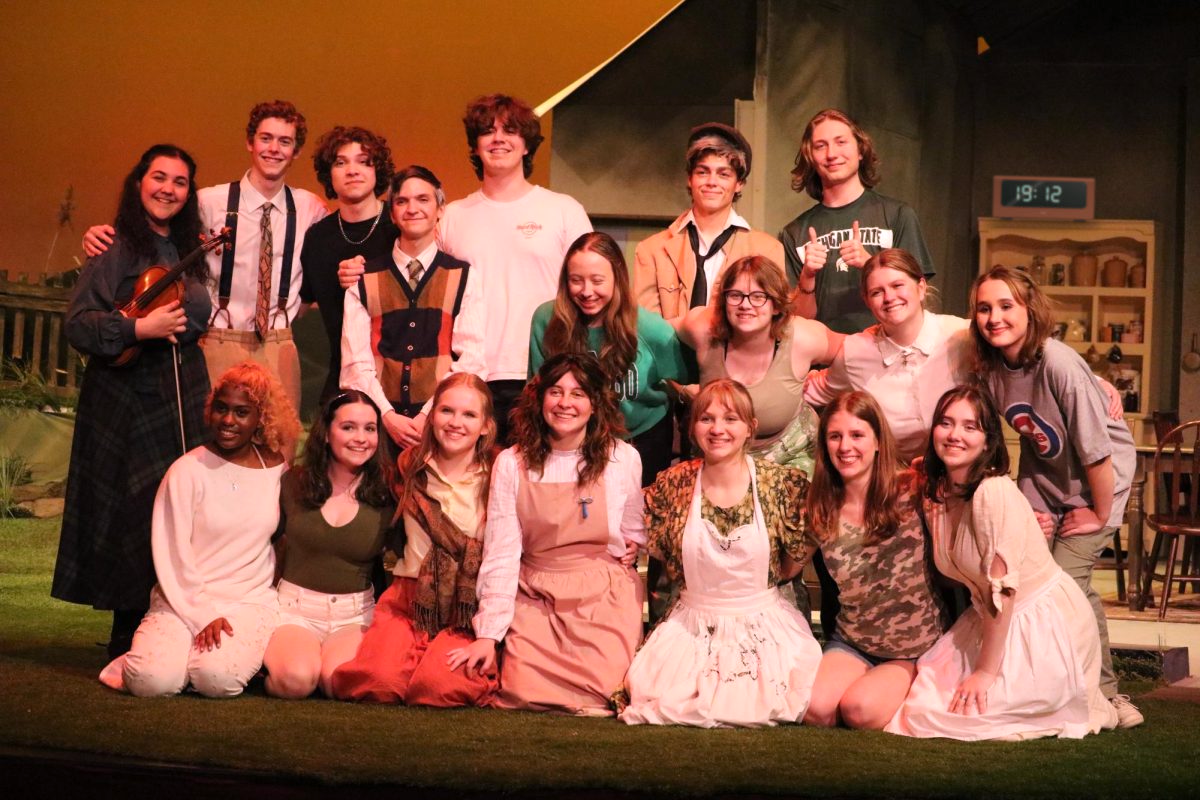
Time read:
19.12
